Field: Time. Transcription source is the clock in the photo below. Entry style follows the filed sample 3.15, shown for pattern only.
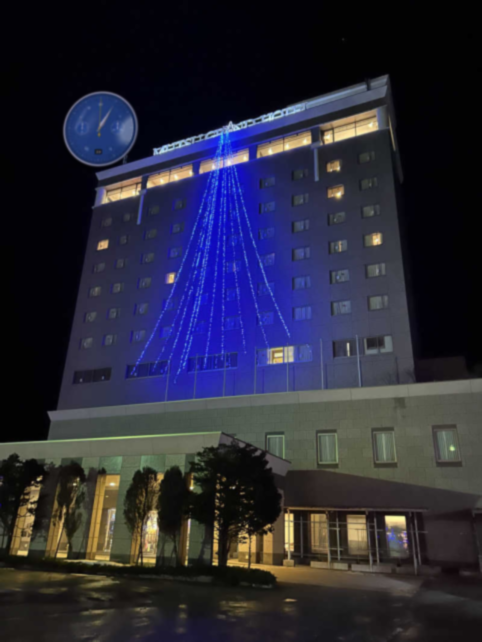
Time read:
1.05
